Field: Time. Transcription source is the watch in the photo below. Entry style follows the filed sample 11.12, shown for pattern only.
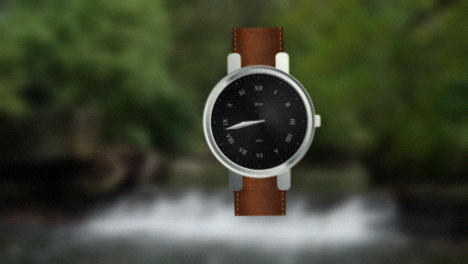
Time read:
8.43
